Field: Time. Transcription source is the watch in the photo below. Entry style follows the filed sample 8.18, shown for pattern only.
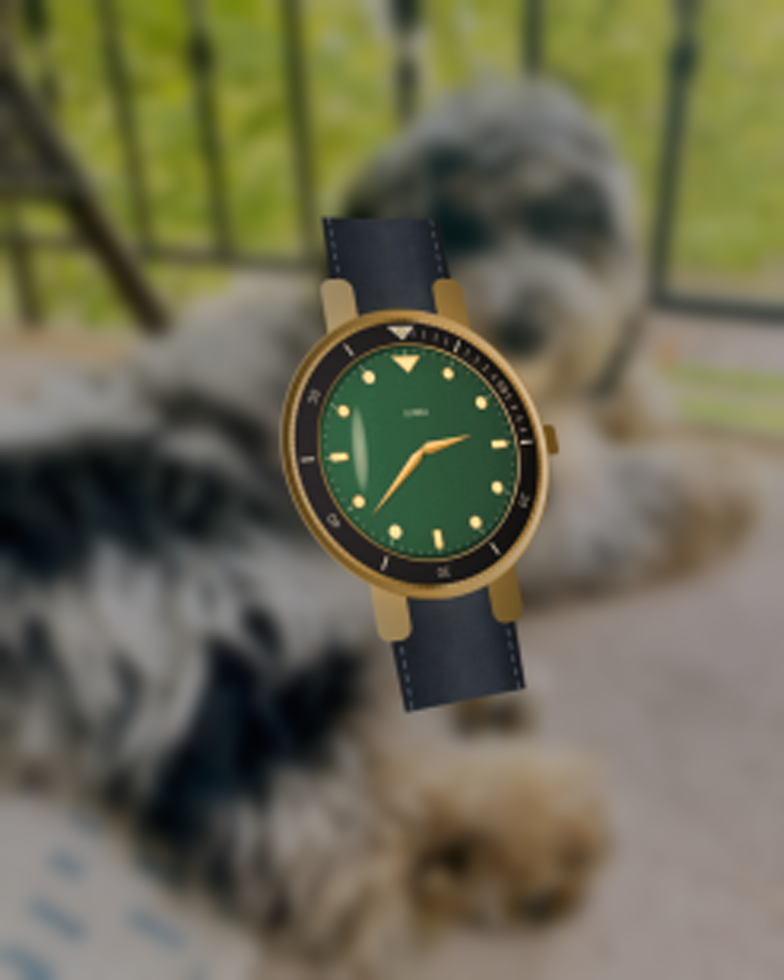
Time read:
2.38
